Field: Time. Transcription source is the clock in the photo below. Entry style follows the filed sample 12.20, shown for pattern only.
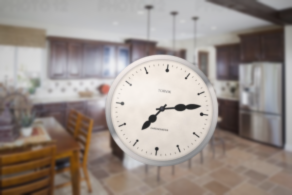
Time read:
7.13
